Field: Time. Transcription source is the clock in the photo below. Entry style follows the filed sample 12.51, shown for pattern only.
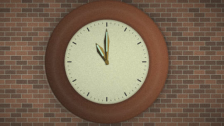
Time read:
11.00
